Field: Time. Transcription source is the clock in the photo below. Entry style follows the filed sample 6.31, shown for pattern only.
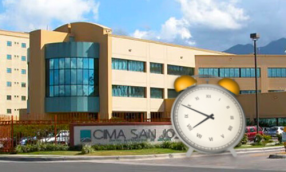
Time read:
7.49
